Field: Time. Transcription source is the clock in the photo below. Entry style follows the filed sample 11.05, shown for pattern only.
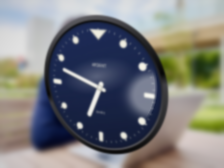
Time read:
6.48
